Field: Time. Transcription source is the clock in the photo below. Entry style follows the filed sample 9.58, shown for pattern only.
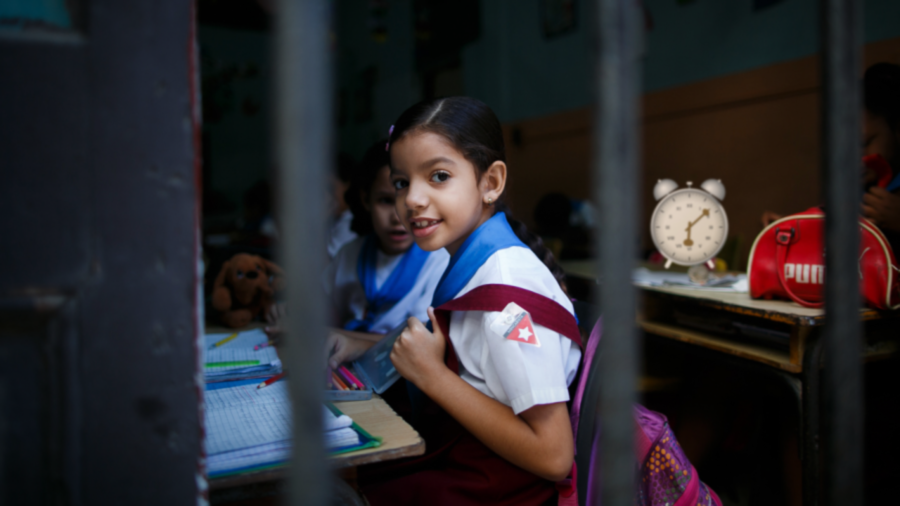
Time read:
6.08
